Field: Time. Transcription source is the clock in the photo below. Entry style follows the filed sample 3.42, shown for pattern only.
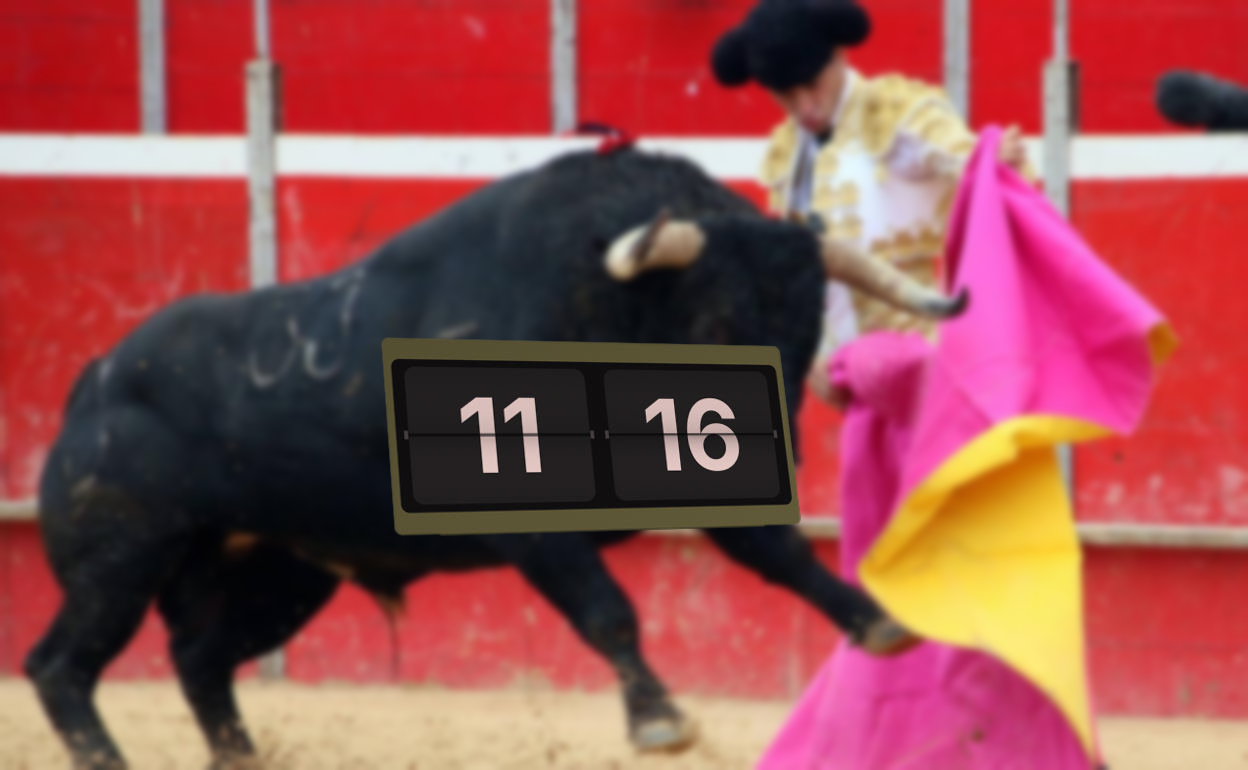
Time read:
11.16
